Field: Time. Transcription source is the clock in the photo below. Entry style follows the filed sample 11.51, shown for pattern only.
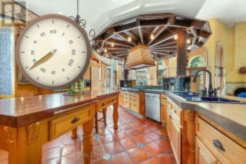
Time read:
7.39
